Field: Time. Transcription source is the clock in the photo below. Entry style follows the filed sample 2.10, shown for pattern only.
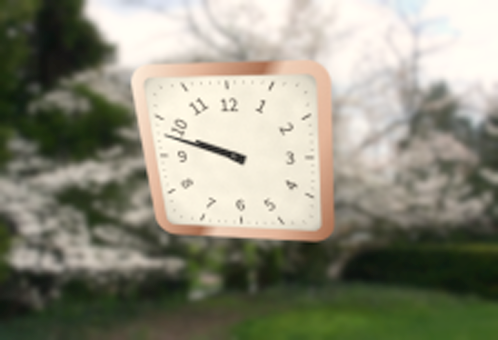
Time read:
9.48
